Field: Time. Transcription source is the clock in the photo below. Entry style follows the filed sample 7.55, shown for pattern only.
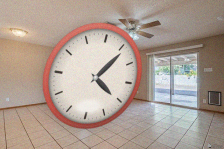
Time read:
4.06
